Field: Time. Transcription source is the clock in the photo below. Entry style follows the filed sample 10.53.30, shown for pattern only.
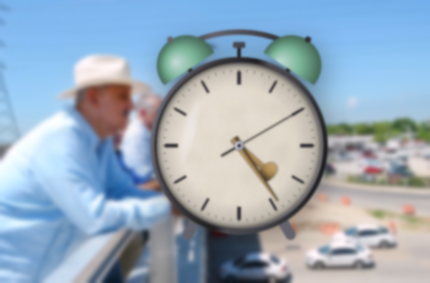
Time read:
4.24.10
